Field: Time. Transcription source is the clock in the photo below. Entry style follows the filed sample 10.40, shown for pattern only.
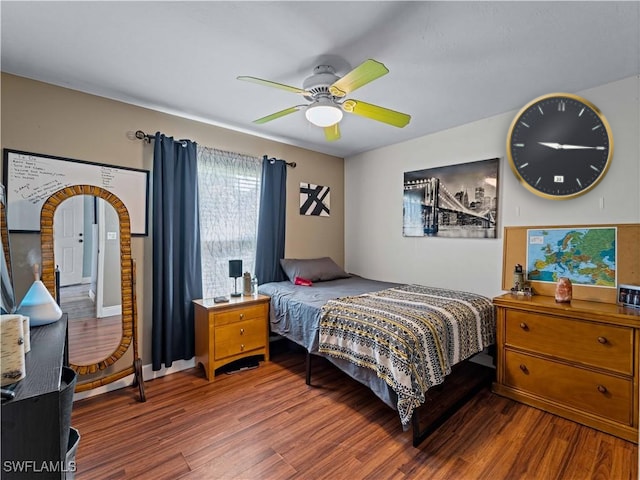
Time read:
9.15
